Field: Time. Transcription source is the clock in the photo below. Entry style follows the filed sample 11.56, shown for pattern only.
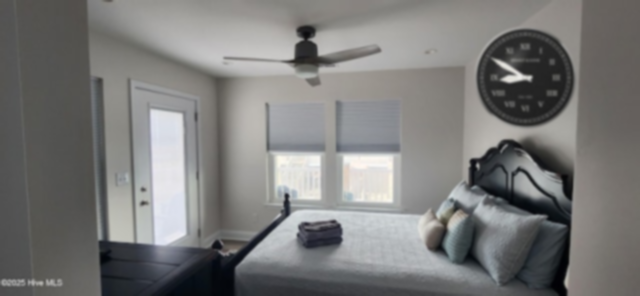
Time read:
8.50
